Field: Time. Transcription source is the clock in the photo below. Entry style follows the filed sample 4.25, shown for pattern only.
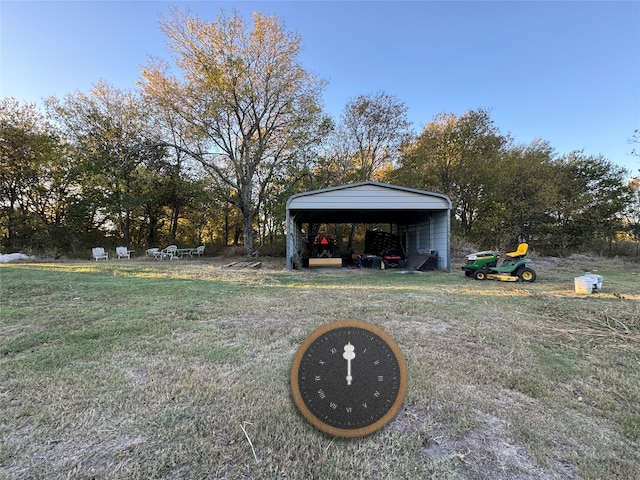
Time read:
12.00
